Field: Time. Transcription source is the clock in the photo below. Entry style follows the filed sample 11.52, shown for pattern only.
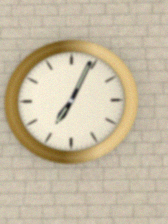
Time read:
7.04
